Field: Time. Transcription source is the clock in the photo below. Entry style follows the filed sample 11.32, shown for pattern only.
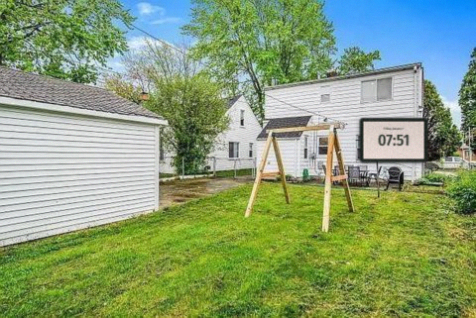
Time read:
7.51
